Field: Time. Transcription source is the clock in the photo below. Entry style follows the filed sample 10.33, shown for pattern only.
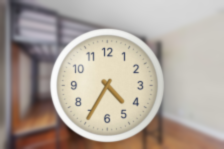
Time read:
4.35
